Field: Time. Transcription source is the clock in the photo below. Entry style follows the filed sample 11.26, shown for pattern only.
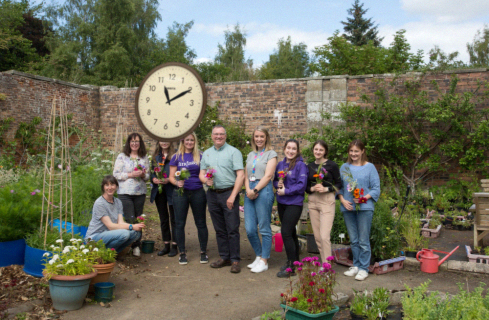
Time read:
11.10
